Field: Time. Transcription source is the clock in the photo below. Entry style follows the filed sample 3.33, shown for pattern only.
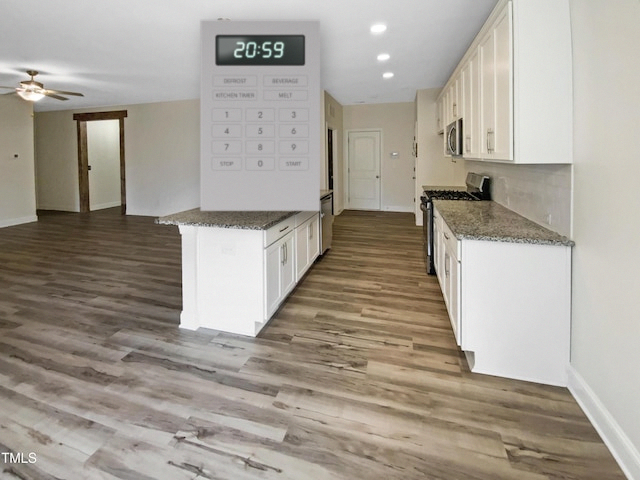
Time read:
20.59
